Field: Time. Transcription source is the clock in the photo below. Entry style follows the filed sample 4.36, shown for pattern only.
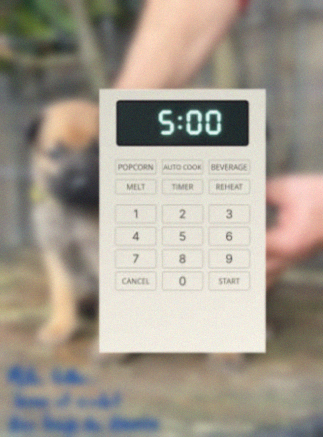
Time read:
5.00
